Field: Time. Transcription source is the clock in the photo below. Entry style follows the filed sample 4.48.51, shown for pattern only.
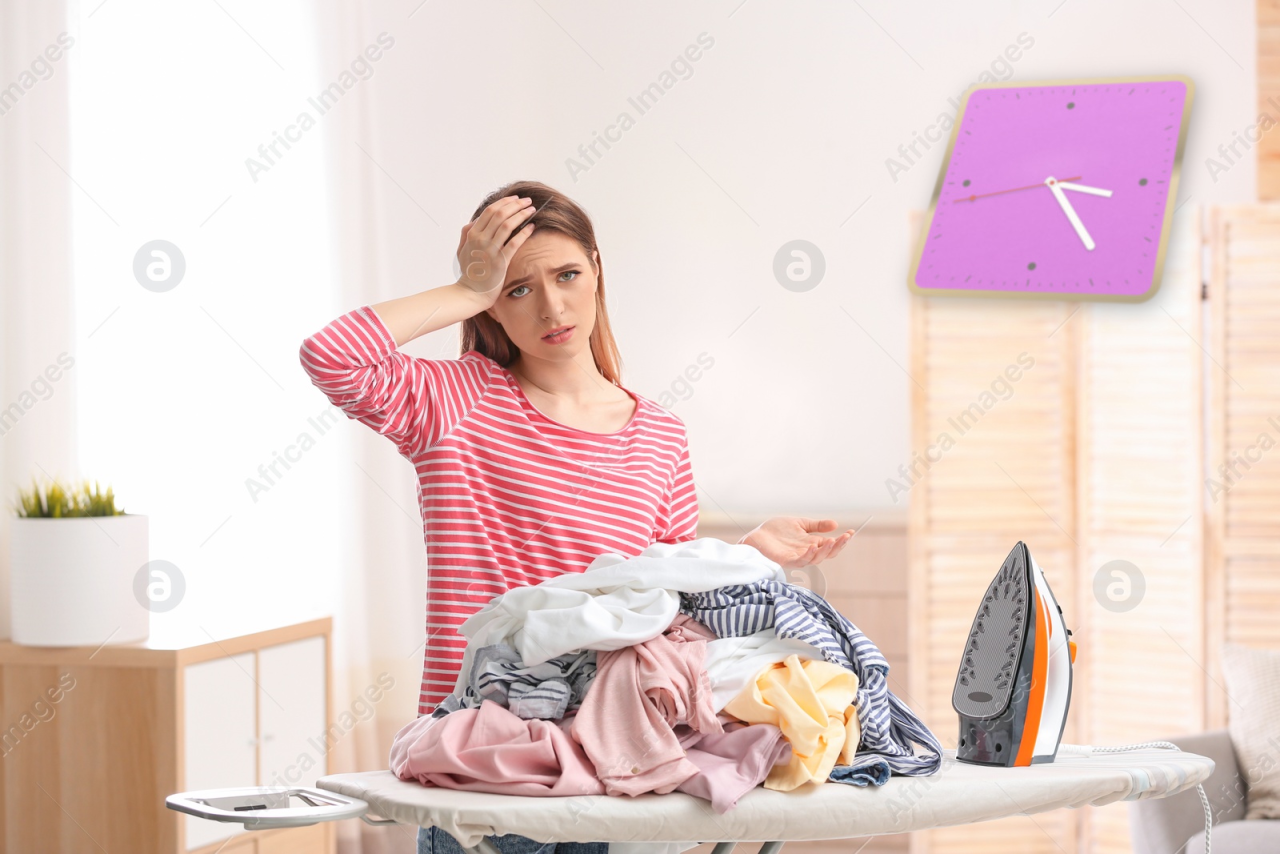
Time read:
3.23.43
